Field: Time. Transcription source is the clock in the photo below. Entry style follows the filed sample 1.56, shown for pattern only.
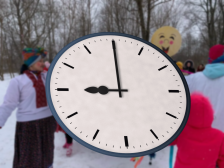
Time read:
9.00
